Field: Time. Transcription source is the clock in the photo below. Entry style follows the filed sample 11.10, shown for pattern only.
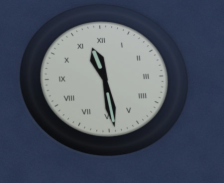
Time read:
11.29
